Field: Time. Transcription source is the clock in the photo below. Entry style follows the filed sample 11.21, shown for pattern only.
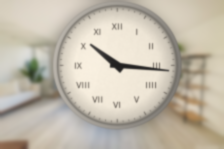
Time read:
10.16
